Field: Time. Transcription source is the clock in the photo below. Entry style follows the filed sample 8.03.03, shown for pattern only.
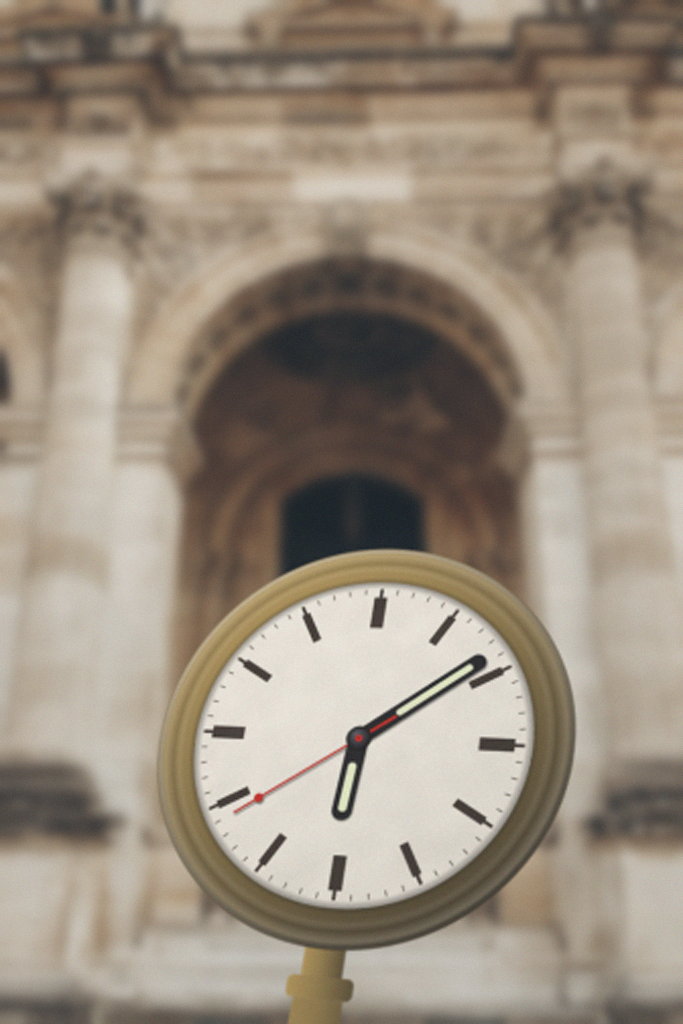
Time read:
6.08.39
